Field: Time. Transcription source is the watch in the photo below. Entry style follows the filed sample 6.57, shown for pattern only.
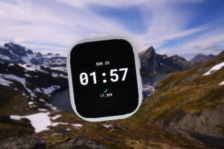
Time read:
1.57
